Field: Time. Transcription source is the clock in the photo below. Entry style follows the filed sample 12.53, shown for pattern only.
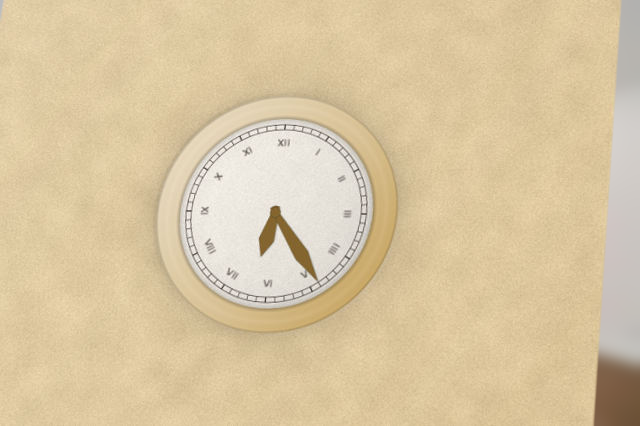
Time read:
6.24
